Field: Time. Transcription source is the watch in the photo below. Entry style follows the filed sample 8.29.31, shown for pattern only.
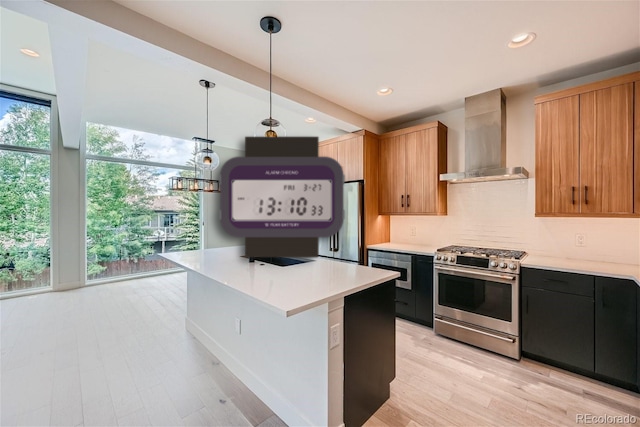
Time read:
13.10.33
